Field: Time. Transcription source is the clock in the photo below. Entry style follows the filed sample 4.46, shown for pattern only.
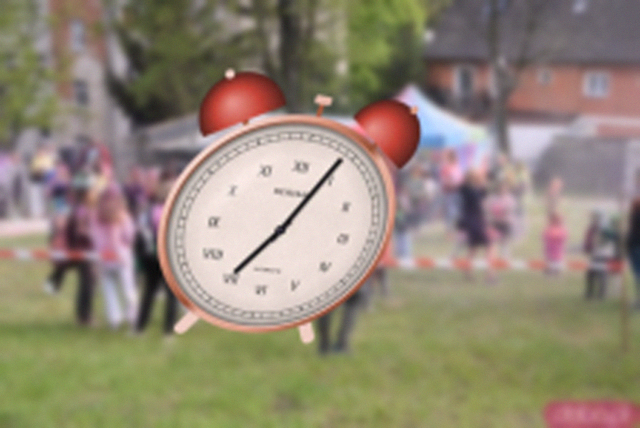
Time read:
7.04
